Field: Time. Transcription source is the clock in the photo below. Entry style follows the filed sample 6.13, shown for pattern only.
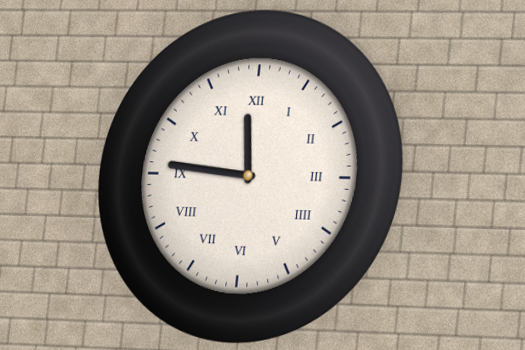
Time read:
11.46
